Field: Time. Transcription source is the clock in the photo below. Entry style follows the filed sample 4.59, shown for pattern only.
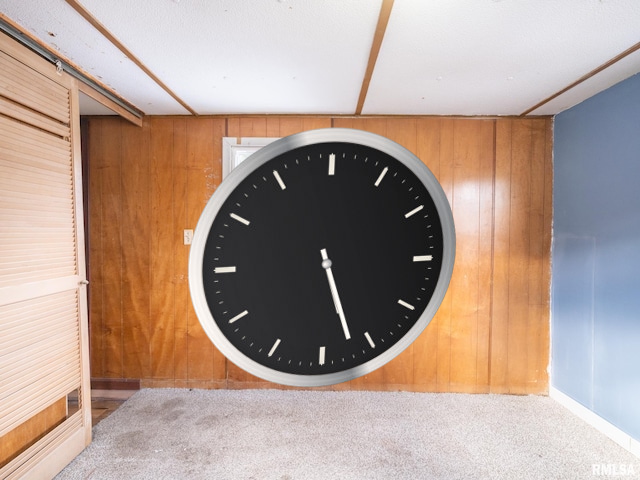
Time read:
5.27
